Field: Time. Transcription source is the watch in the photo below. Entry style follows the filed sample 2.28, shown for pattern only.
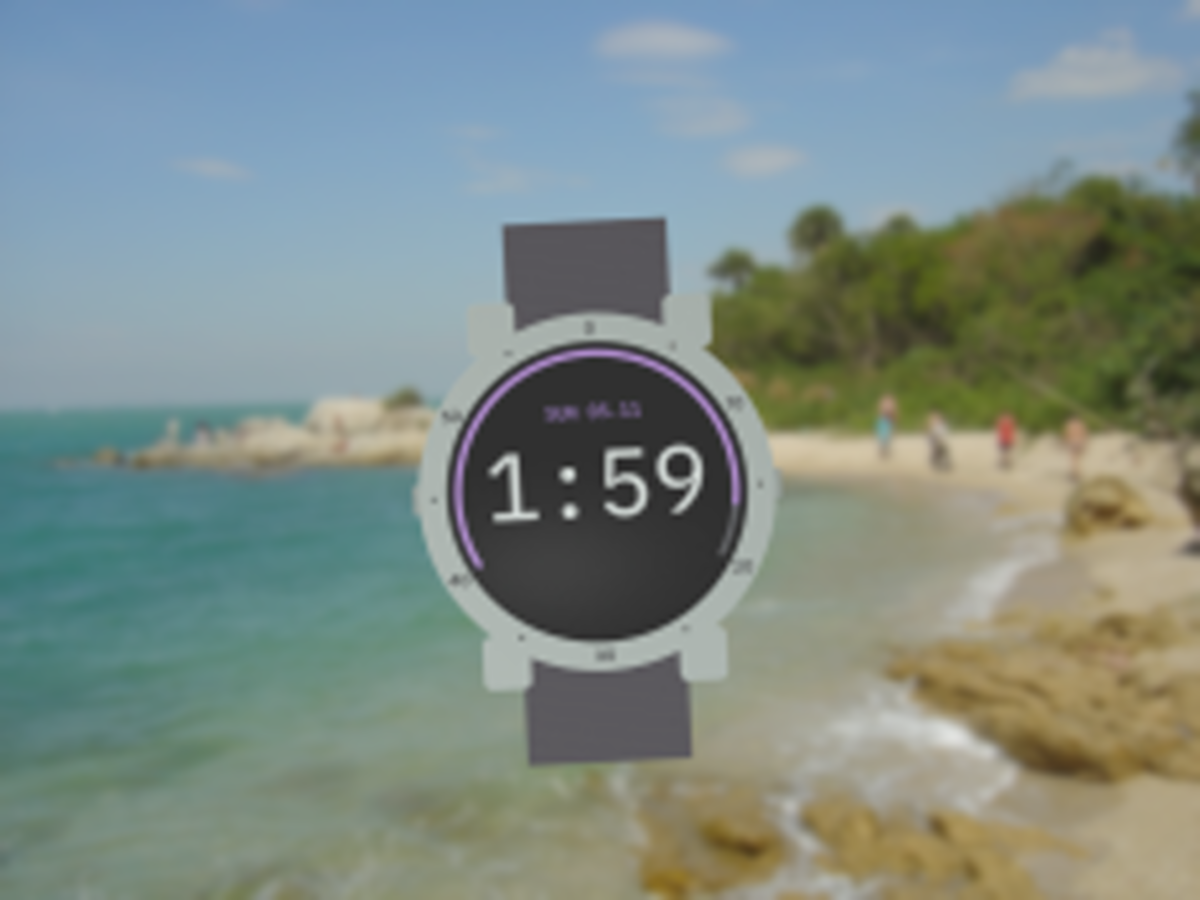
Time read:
1.59
